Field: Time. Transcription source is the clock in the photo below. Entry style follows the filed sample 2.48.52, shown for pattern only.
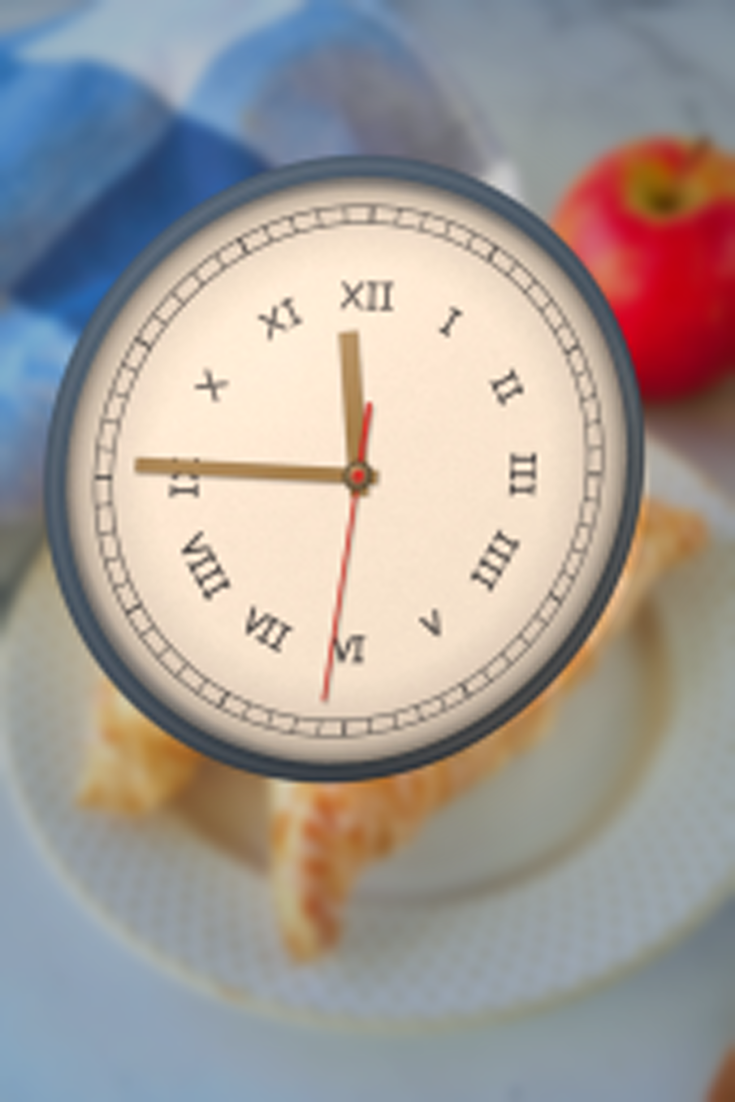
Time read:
11.45.31
